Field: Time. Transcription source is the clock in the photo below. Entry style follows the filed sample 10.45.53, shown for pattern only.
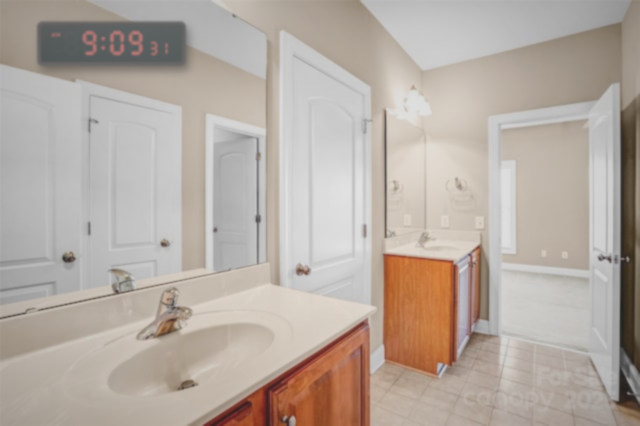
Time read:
9.09.31
